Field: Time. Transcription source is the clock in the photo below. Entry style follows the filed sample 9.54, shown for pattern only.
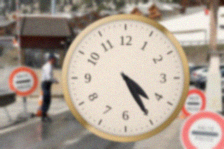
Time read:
4.25
